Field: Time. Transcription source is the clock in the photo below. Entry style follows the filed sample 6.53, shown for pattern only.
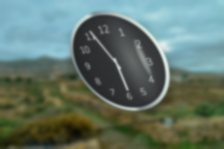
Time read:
5.56
